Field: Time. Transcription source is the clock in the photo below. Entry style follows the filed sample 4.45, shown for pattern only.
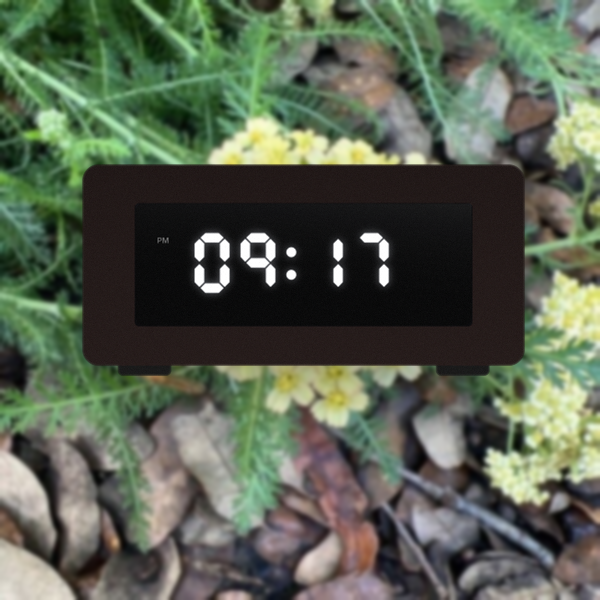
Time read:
9.17
